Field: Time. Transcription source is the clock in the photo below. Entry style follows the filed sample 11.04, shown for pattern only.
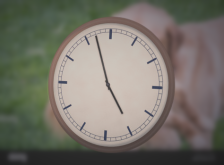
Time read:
4.57
